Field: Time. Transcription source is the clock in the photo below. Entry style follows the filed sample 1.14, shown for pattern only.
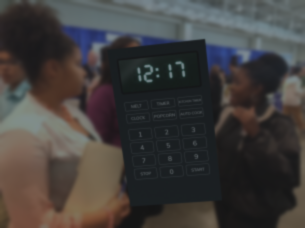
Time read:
12.17
